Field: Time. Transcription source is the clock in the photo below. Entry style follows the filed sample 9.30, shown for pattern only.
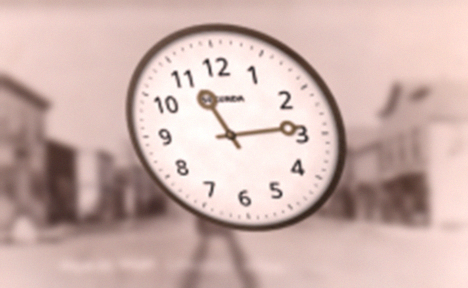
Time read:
11.14
